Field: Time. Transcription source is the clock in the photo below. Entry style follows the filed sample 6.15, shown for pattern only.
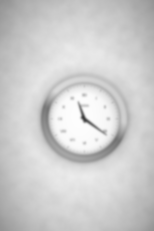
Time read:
11.21
